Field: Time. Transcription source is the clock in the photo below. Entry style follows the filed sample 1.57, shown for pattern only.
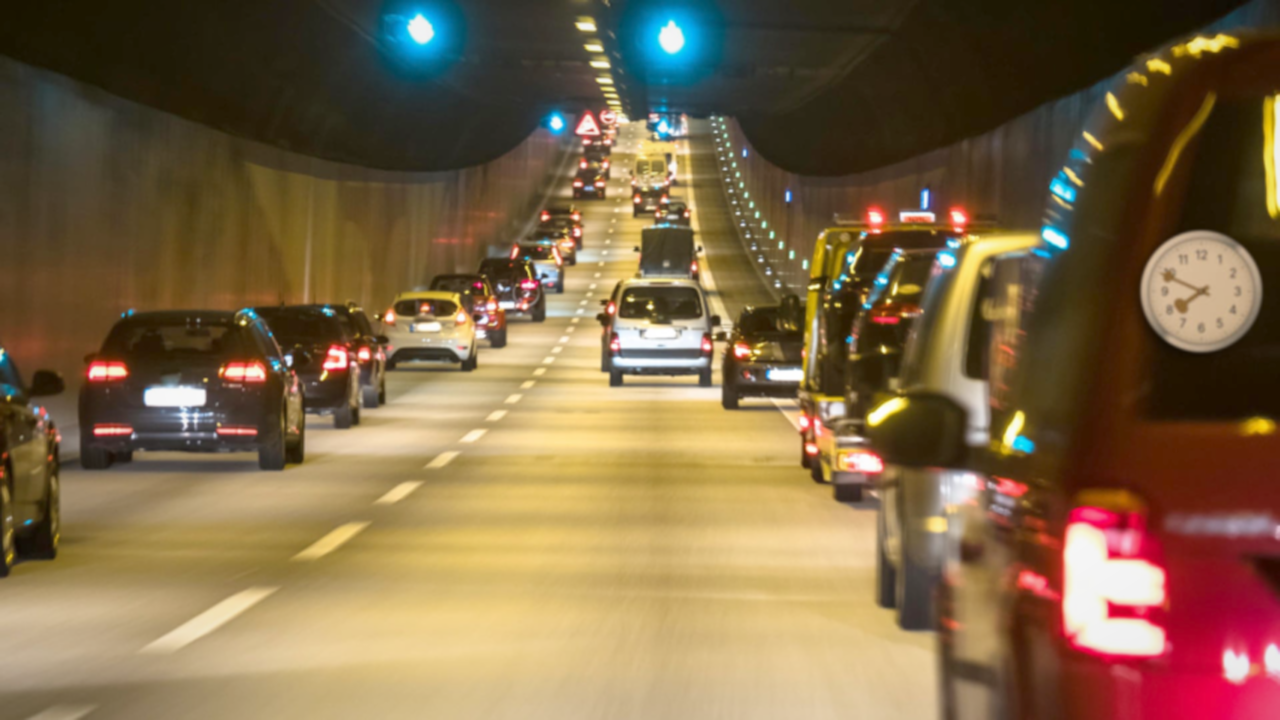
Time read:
7.49
